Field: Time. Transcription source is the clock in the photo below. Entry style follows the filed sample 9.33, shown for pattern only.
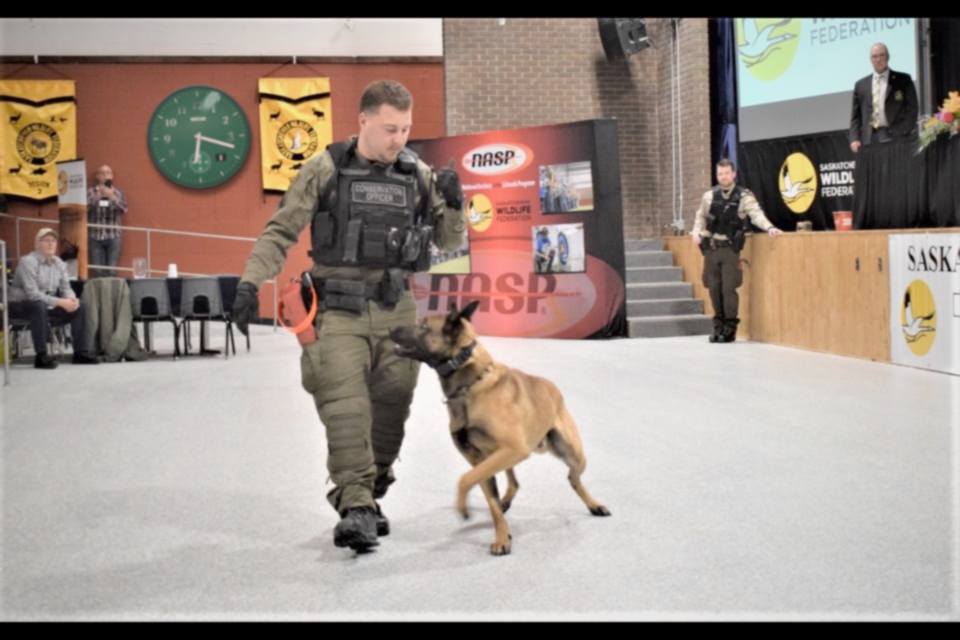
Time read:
6.18
